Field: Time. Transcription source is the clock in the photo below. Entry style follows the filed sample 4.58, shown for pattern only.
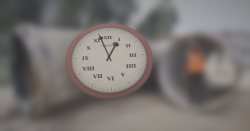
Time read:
12.57
